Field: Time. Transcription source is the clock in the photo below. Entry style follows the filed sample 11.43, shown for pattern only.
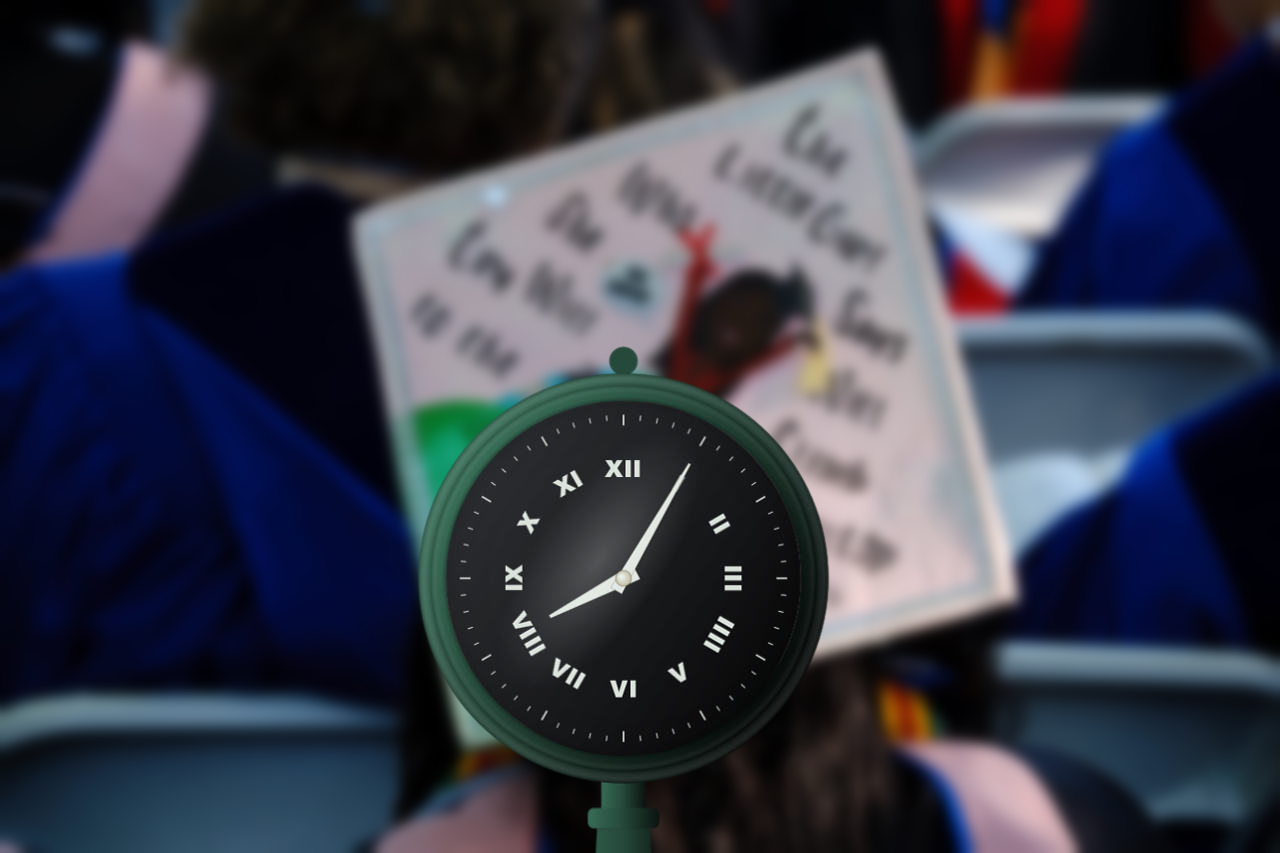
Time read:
8.05
